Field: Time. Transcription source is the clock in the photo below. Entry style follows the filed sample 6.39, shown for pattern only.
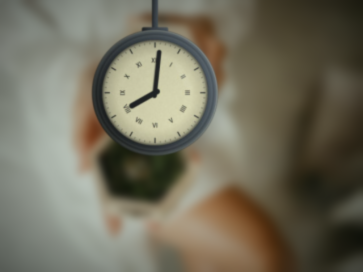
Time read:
8.01
